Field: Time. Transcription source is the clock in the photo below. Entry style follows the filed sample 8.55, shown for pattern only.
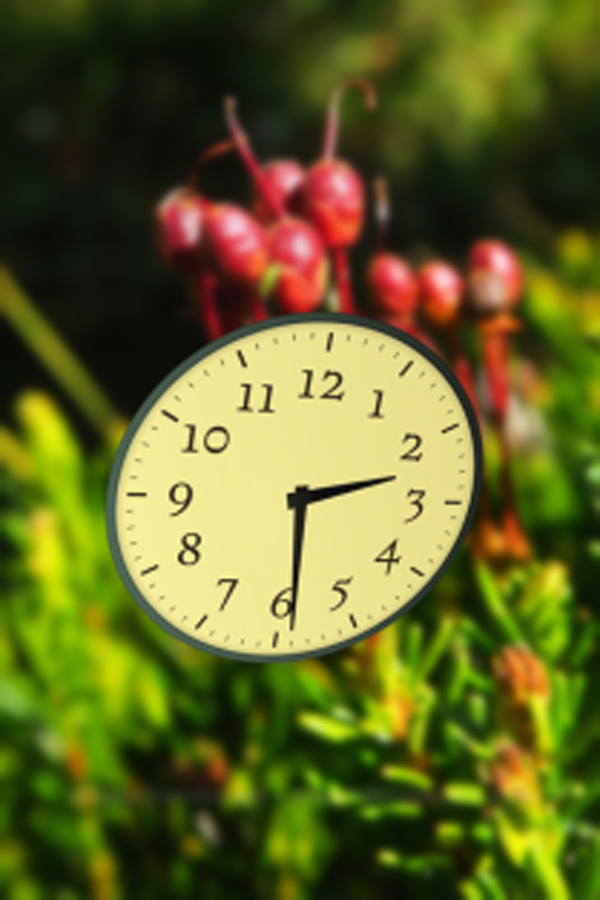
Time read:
2.29
